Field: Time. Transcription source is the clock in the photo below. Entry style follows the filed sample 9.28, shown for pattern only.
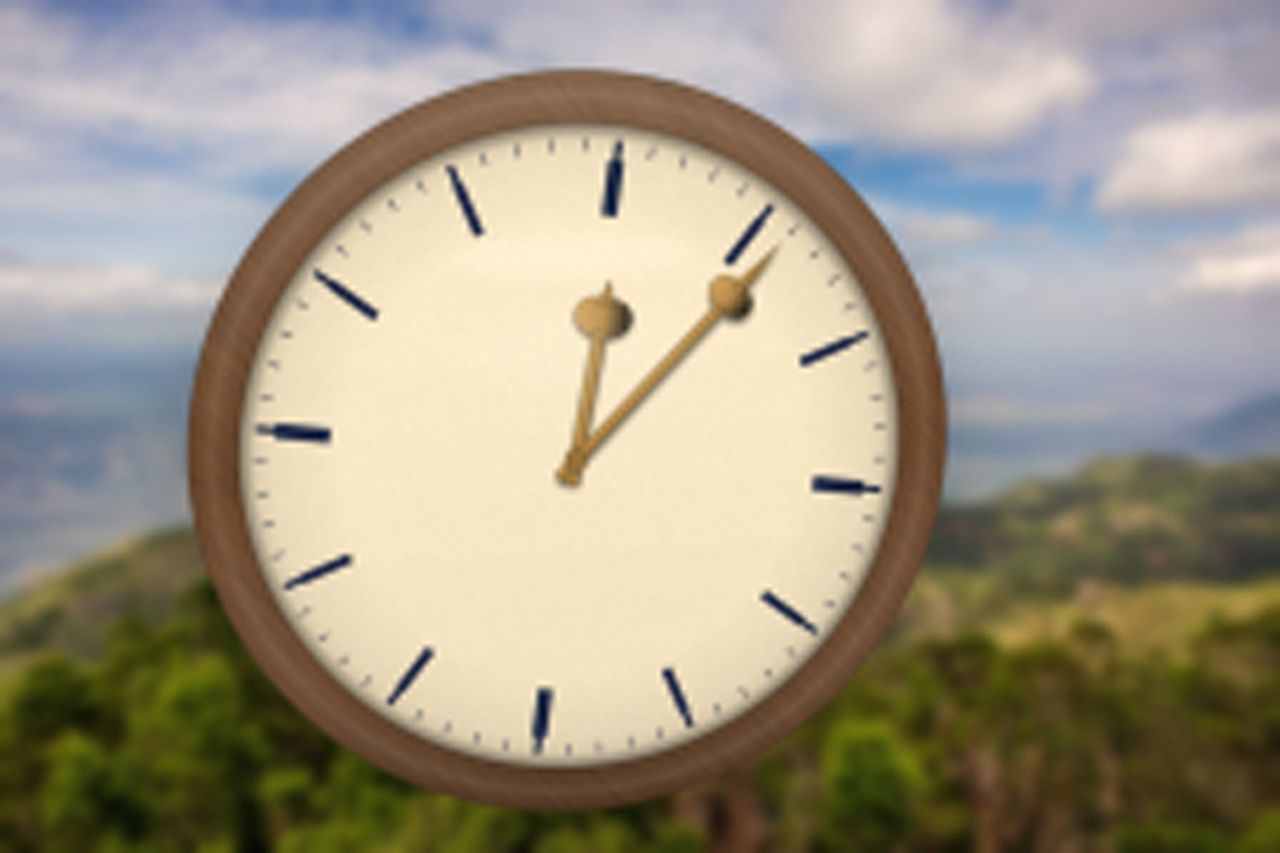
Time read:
12.06
